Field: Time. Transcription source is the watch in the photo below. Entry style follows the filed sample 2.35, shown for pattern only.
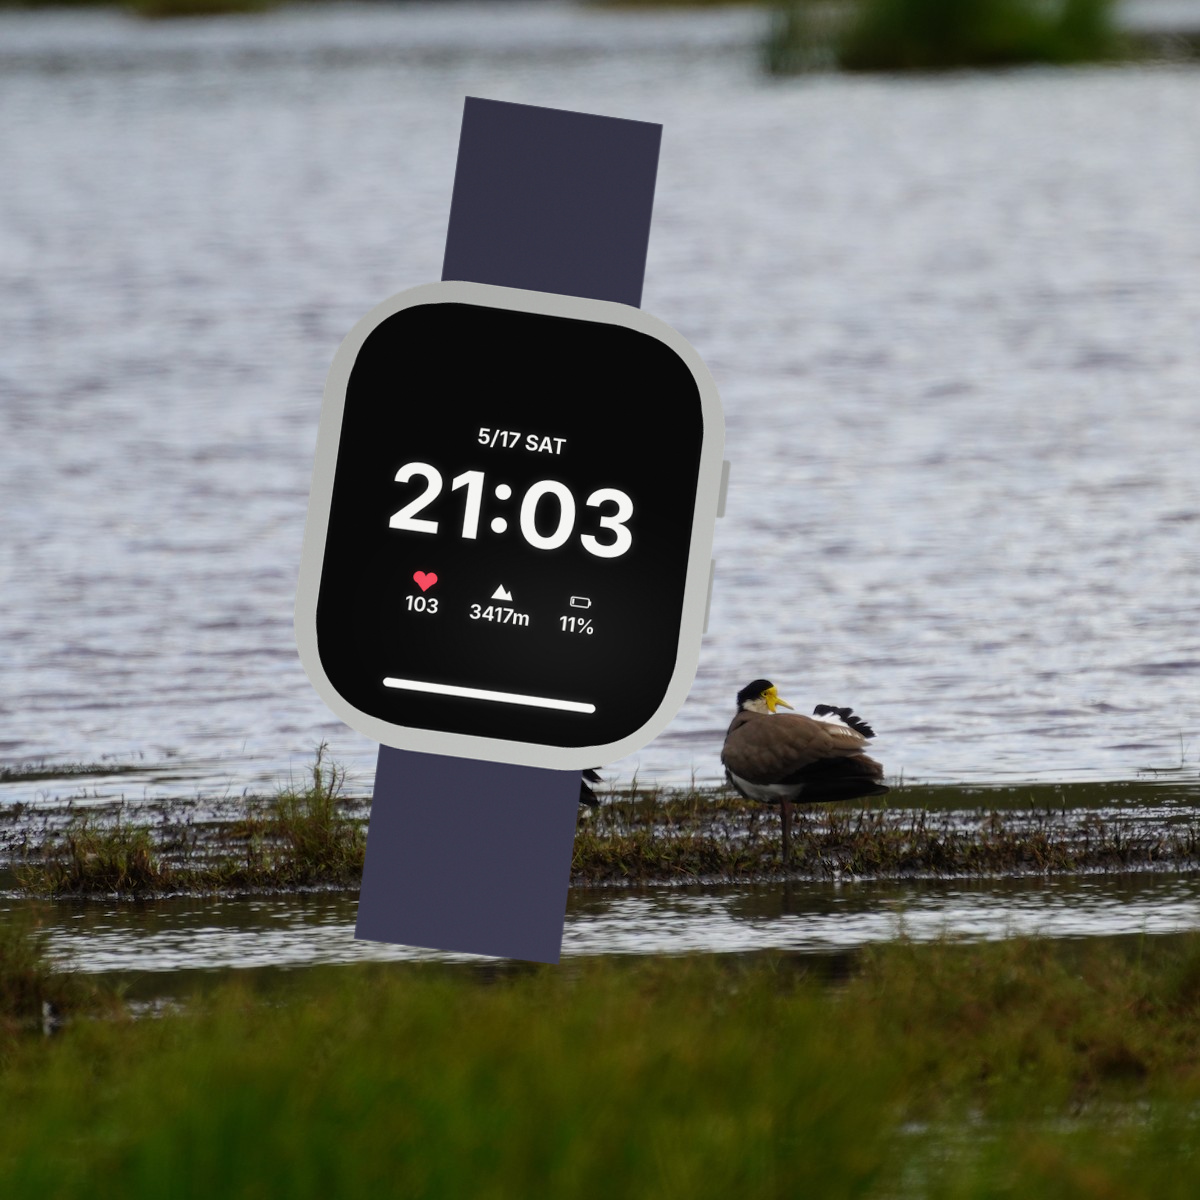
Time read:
21.03
